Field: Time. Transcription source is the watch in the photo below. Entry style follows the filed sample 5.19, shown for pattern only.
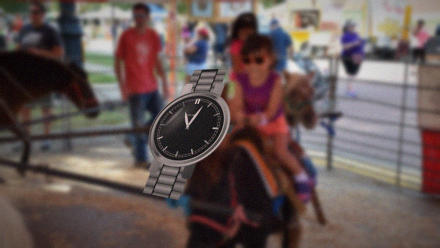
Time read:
11.03
